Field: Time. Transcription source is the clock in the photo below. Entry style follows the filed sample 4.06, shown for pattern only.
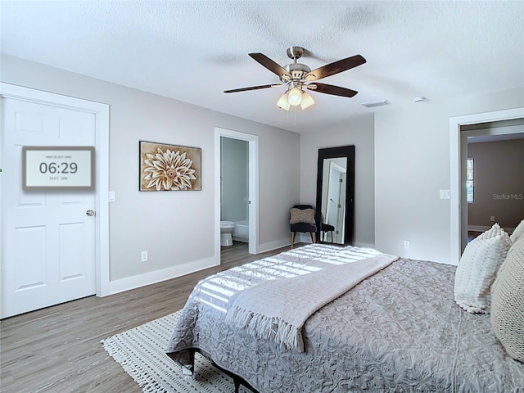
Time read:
6.29
